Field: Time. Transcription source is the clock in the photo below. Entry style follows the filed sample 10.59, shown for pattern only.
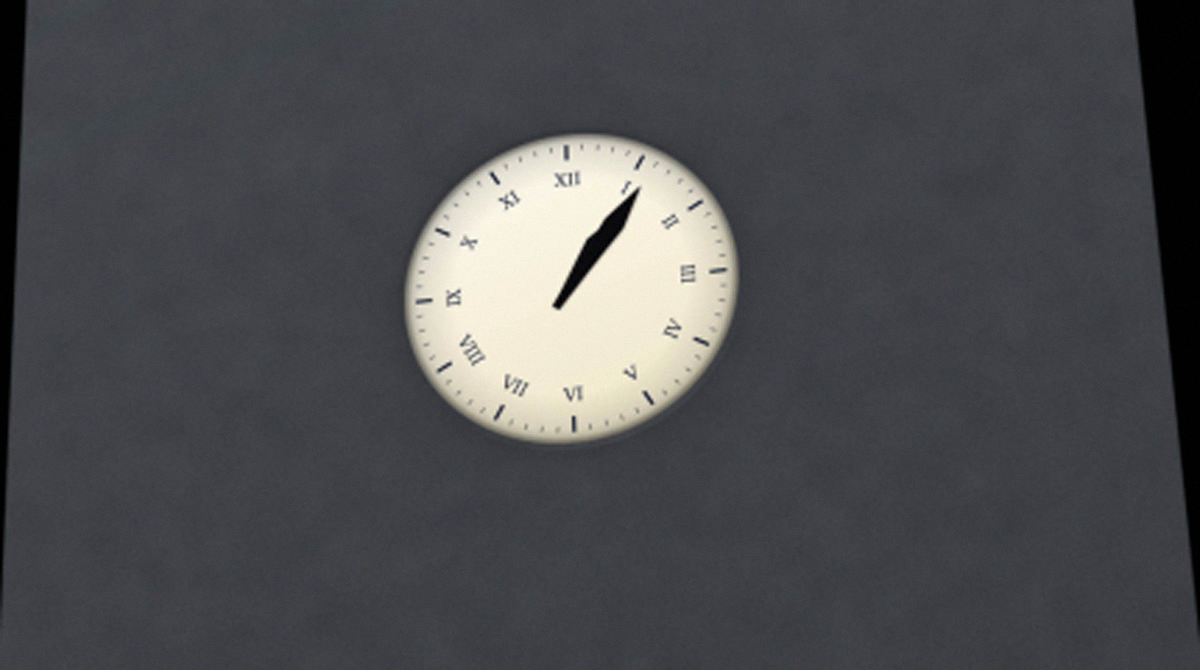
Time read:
1.06
